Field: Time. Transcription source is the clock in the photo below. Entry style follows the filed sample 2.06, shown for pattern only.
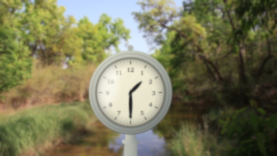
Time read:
1.30
